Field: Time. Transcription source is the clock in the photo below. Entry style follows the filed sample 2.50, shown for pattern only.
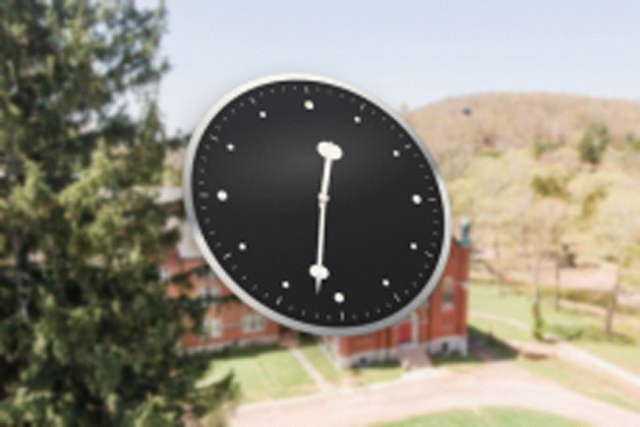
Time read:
12.32
